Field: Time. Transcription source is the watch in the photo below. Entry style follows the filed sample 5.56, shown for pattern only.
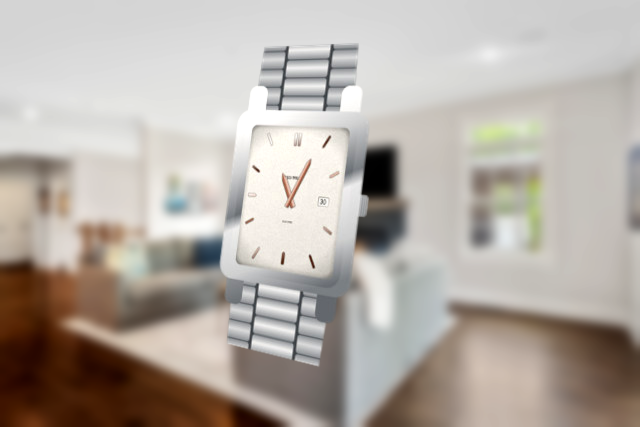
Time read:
11.04
